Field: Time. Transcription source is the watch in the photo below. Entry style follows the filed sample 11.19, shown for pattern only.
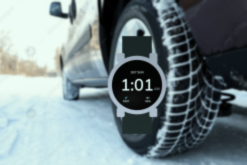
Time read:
1.01
